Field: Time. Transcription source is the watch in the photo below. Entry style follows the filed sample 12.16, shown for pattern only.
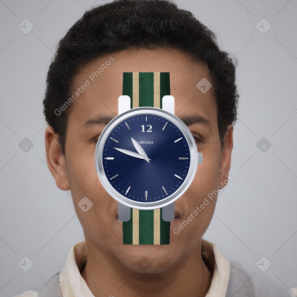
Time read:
10.48
